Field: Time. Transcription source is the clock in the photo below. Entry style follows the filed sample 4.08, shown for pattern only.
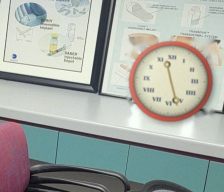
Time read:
11.27
